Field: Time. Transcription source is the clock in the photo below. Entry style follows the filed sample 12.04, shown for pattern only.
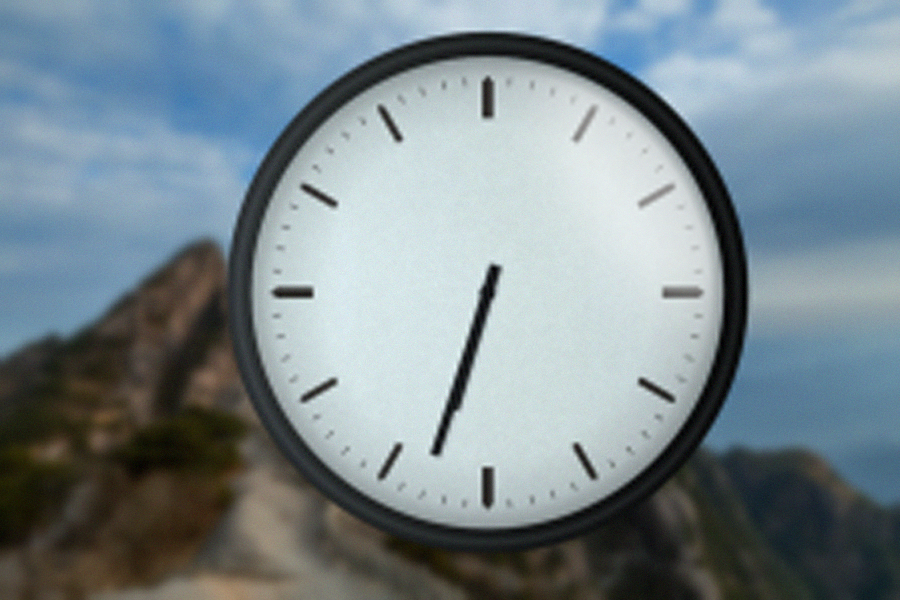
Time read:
6.33
